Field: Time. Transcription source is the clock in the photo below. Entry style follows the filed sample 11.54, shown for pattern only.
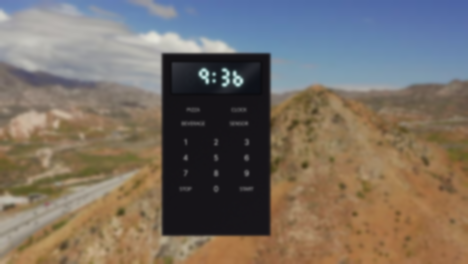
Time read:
9.36
